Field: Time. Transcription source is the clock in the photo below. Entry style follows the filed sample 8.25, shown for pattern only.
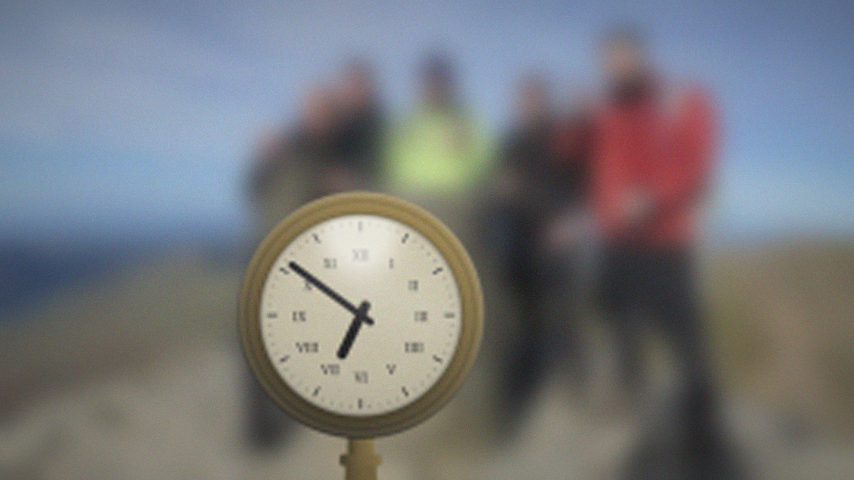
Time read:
6.51
